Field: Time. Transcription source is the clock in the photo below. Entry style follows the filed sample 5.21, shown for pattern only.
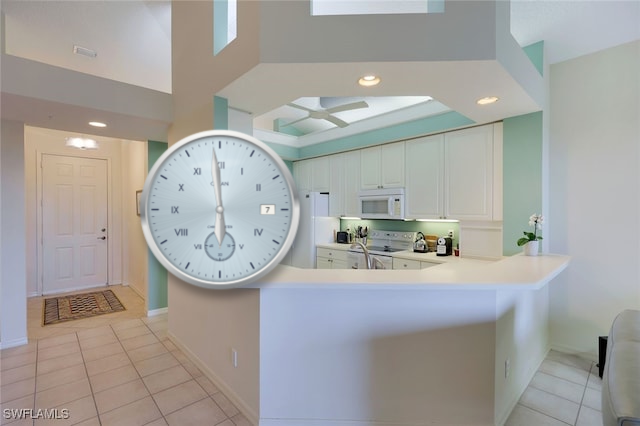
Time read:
5.59
